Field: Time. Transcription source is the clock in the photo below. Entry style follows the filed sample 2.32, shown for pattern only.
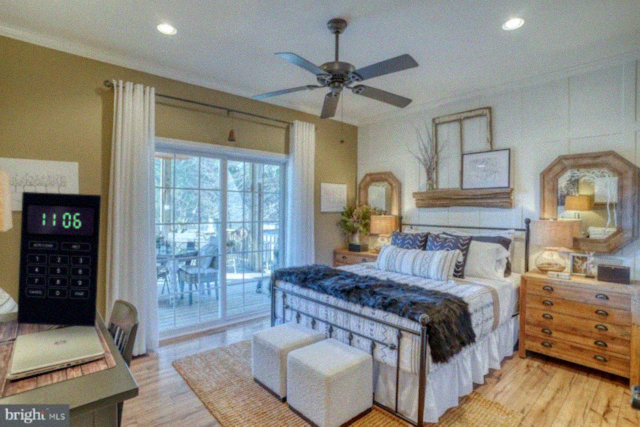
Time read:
11.06
